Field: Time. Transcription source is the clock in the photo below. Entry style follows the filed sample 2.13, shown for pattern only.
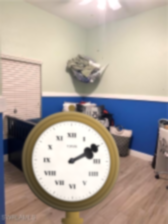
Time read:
2.10
